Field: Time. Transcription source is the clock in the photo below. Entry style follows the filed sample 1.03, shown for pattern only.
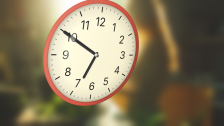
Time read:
6.50
